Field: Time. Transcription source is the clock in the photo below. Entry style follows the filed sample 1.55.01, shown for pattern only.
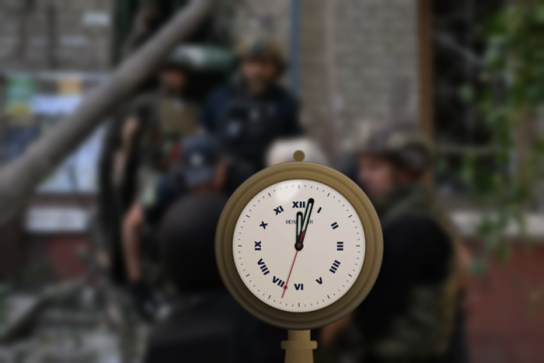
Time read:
12.02.33
